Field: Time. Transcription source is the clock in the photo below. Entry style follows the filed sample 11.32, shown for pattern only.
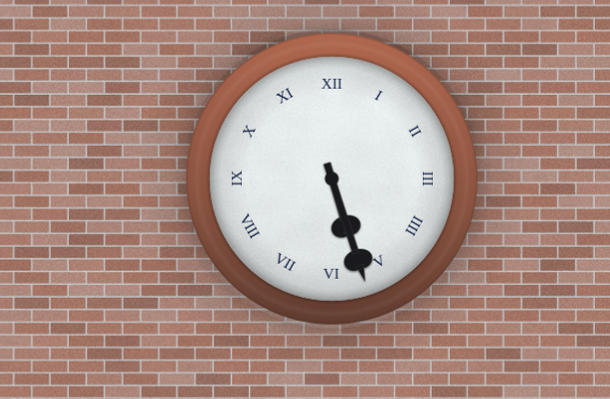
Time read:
5.27
